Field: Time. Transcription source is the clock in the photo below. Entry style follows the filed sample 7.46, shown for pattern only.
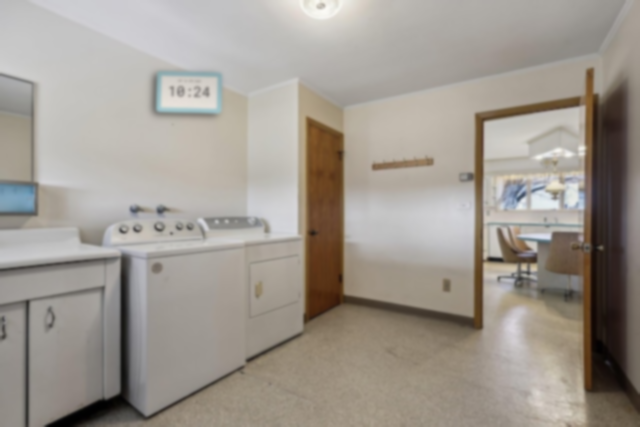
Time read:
10.24
